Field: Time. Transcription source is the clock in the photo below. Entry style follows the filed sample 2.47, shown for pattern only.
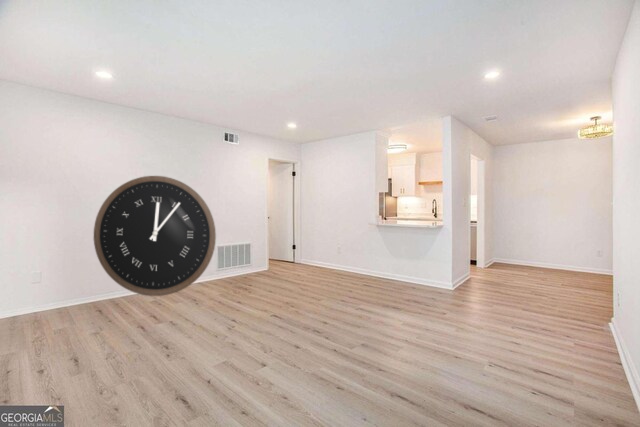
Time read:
12.06
